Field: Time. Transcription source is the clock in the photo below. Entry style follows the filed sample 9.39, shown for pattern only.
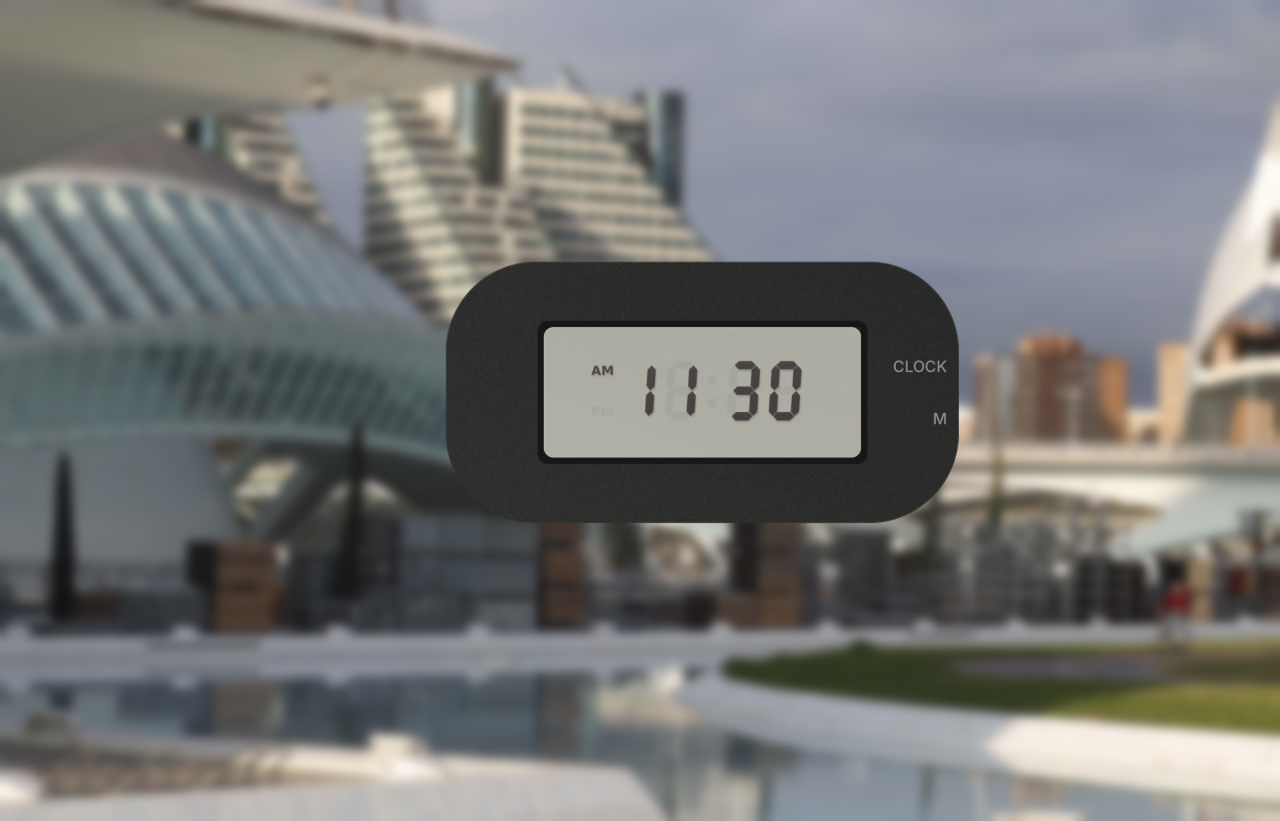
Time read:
11.30
